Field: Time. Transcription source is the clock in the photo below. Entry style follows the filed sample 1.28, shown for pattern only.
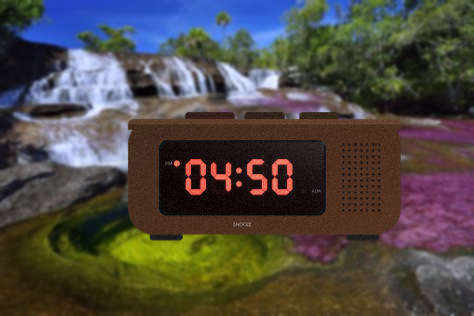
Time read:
4.50
